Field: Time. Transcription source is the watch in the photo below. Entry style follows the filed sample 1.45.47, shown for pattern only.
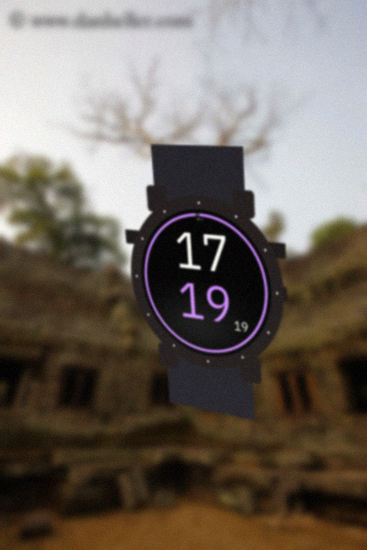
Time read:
17.19.19
